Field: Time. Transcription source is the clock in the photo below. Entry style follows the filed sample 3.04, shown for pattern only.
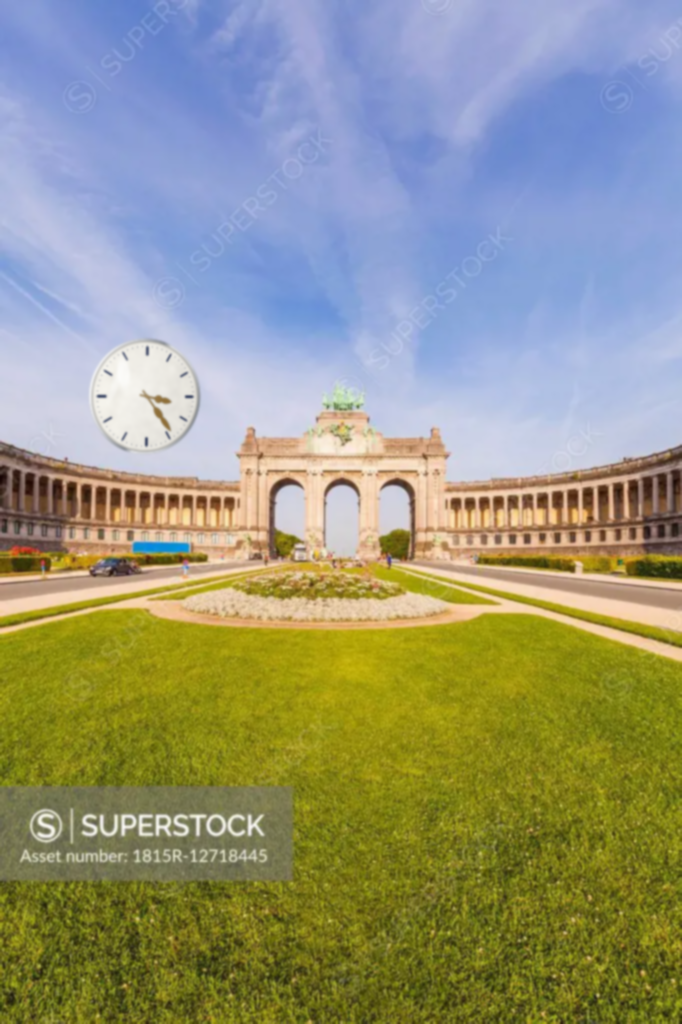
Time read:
3.24
